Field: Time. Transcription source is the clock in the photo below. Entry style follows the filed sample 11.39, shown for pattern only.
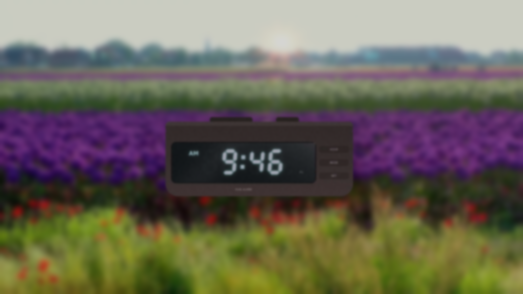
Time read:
9.46
